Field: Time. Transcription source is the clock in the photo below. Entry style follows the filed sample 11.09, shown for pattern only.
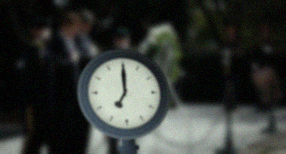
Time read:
7.00
